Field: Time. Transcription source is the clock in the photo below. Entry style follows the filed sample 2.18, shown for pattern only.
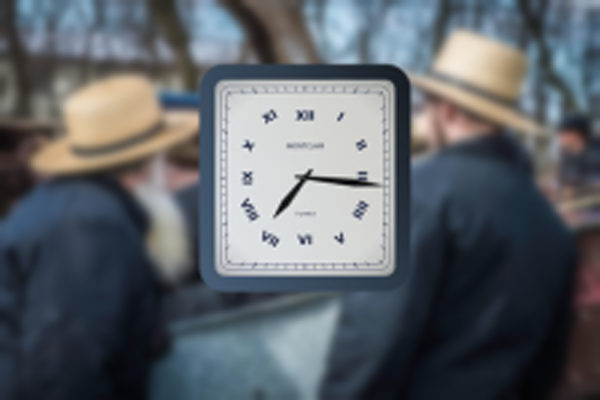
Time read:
7.16
